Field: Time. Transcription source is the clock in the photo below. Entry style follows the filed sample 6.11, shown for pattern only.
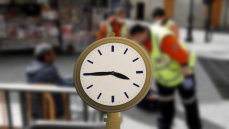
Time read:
3.45
